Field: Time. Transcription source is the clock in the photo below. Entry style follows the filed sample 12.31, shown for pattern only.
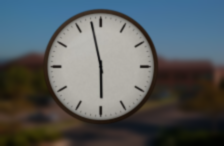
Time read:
5.58
